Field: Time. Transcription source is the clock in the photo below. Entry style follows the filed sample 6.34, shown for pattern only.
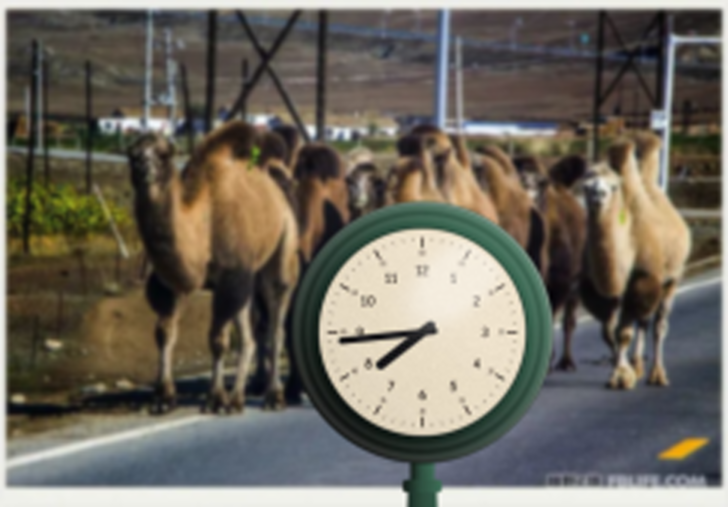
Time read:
7.44
